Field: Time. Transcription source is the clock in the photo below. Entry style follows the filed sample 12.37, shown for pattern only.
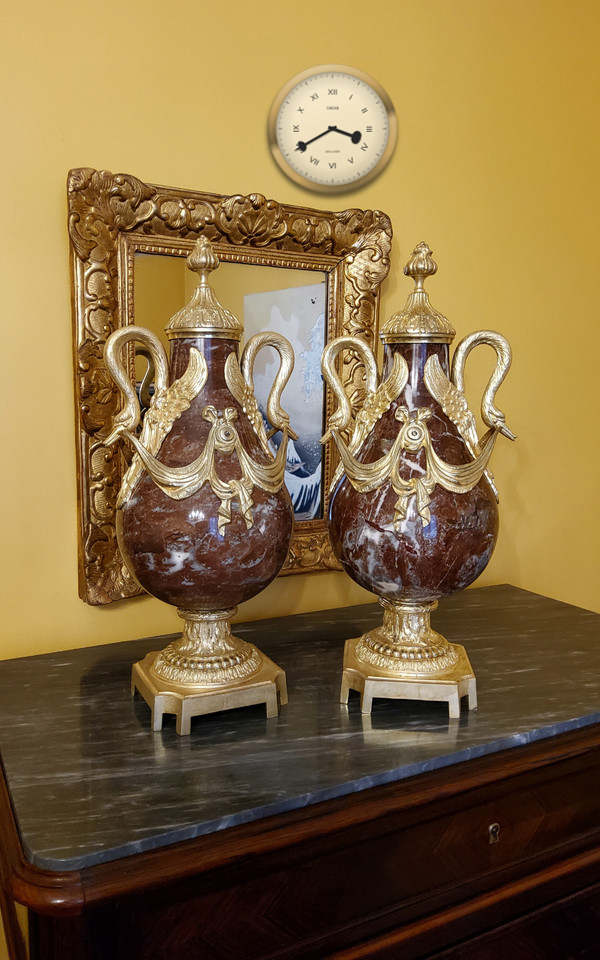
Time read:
3.40
